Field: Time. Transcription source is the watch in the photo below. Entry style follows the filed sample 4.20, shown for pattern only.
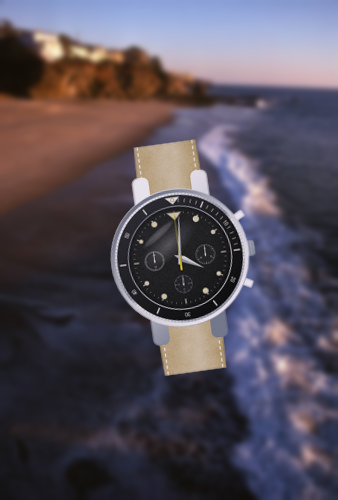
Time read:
4.01
